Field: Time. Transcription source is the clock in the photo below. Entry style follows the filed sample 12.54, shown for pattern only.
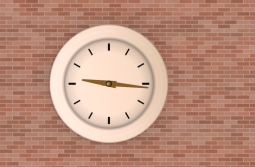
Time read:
9.16
